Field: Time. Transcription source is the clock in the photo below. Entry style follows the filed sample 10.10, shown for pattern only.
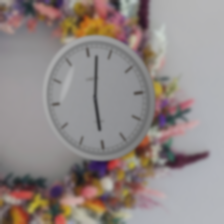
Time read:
6.02
